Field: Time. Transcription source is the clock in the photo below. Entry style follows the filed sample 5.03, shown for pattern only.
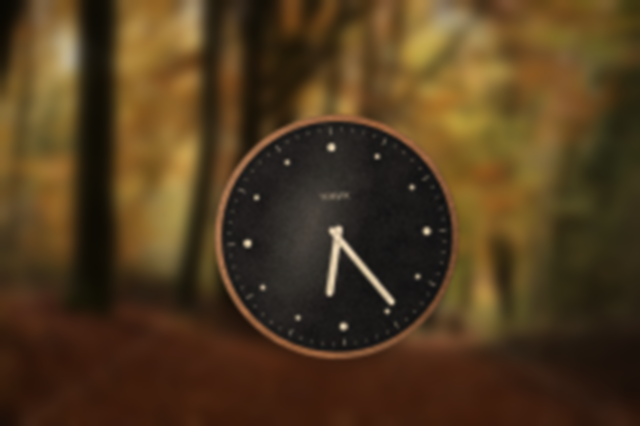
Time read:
6.24
